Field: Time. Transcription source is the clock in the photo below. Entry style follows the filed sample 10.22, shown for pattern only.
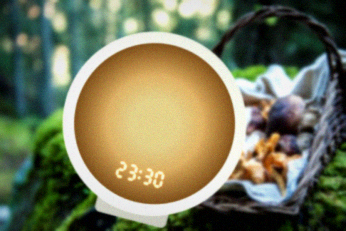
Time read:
23.30
